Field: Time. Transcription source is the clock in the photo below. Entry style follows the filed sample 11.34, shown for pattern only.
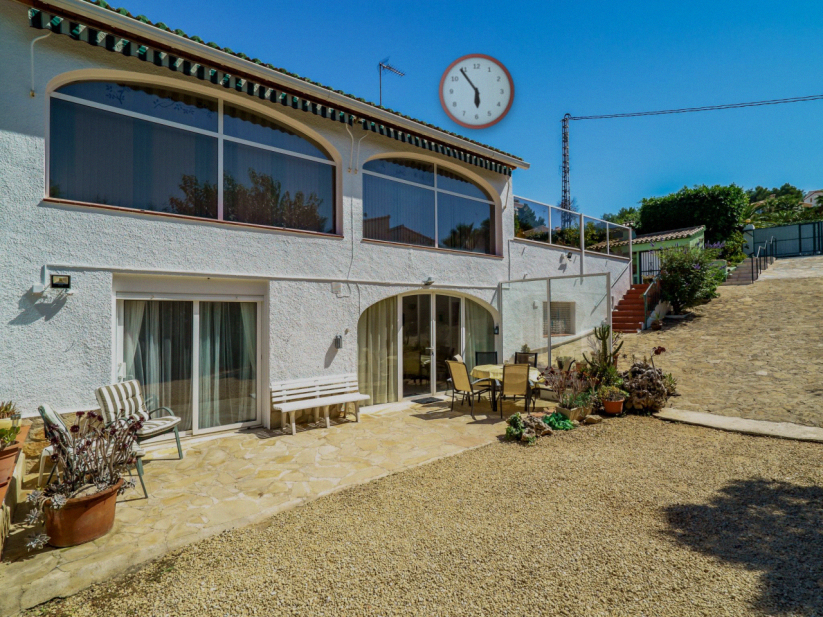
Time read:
5.54
